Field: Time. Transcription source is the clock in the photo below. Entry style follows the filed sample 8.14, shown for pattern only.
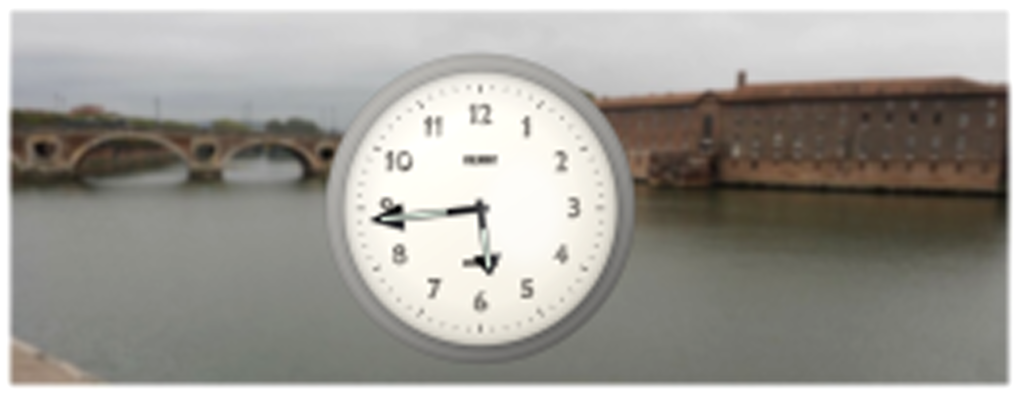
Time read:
5.44
